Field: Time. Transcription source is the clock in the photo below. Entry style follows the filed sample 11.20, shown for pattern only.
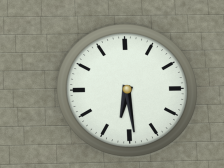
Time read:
6.29
